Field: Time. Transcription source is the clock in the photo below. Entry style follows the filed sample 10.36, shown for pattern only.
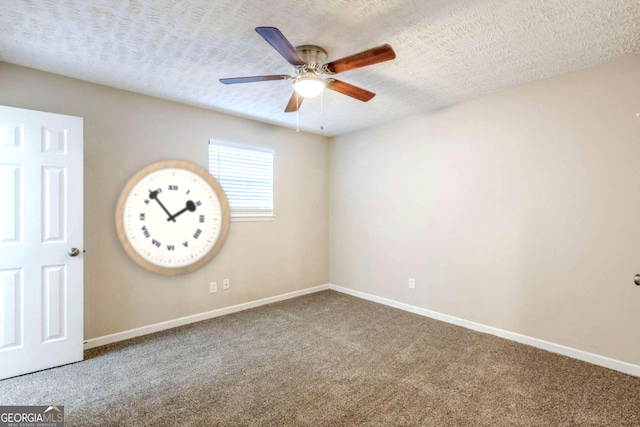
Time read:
1.53
